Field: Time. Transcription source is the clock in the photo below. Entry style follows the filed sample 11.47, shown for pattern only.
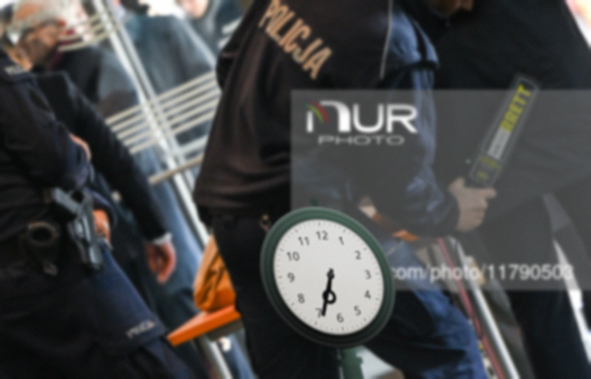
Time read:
6.34
